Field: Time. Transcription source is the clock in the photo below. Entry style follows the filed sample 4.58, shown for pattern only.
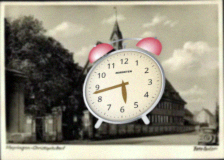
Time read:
5.43
